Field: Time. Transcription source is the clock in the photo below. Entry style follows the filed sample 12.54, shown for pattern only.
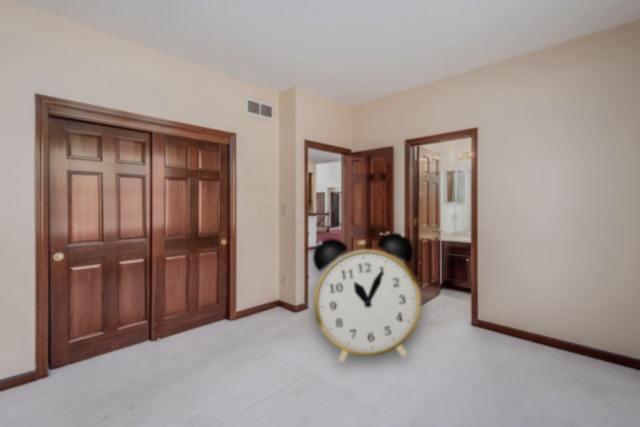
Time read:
11.05
